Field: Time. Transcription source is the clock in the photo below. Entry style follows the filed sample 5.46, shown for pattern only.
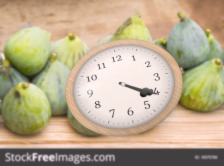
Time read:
4.21
